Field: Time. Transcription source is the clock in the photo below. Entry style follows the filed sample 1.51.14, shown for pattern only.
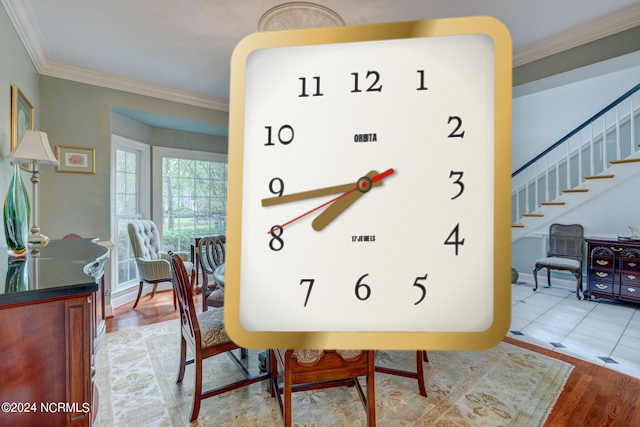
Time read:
7.43.41
